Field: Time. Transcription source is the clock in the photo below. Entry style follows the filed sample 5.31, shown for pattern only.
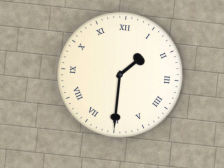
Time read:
1.30
